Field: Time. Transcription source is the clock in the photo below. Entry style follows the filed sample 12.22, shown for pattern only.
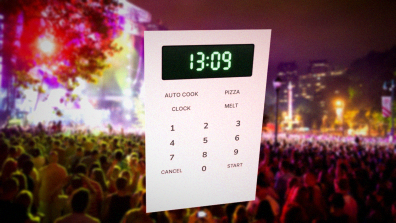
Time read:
13.09
